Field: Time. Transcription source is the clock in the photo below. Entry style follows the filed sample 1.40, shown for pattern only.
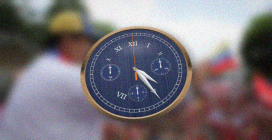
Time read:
4.25
